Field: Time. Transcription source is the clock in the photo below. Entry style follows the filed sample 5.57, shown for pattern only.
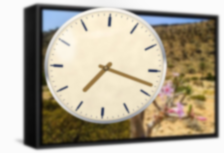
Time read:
7.18
